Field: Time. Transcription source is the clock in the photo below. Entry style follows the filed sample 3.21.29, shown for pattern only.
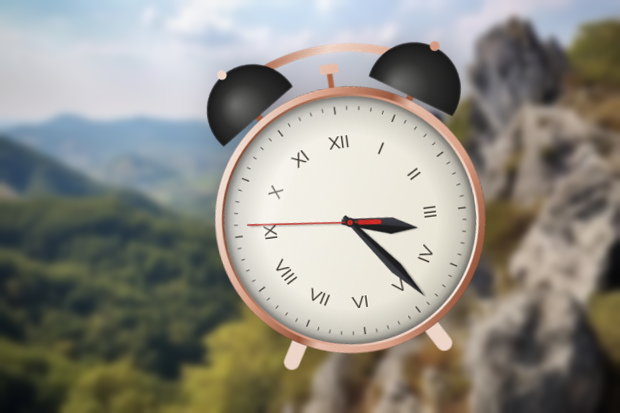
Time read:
3.23.46
